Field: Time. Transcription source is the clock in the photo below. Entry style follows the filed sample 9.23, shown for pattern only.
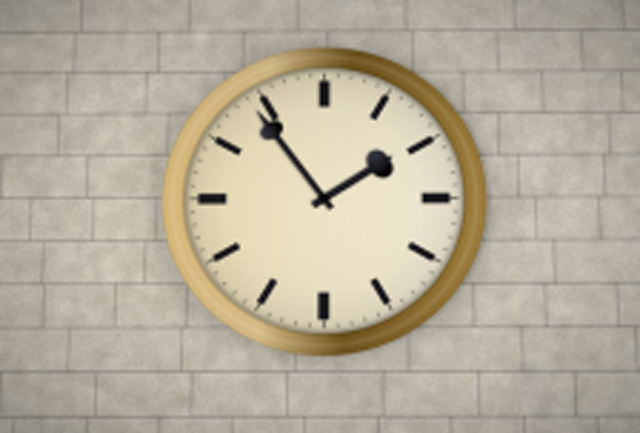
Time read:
1.54
